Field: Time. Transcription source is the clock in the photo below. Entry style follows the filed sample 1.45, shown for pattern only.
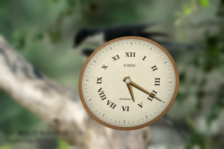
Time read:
5.20
